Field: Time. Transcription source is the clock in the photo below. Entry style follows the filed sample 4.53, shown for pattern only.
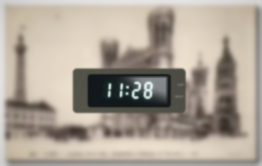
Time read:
11.28
